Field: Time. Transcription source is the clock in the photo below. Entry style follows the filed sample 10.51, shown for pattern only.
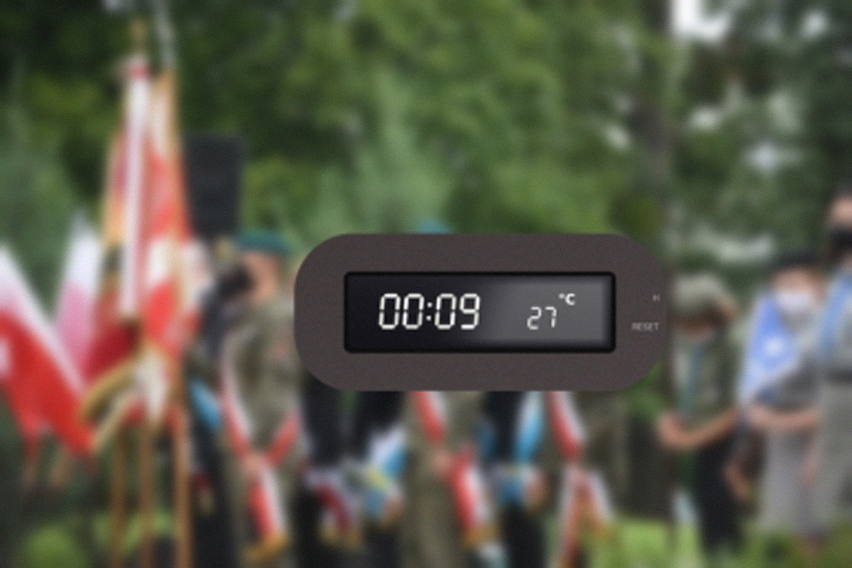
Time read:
0.09
